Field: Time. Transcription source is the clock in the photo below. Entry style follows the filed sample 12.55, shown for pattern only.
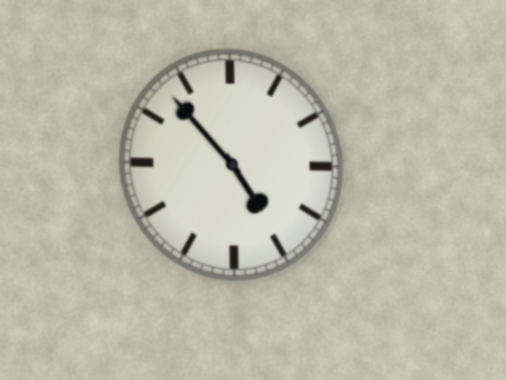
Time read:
4.53
